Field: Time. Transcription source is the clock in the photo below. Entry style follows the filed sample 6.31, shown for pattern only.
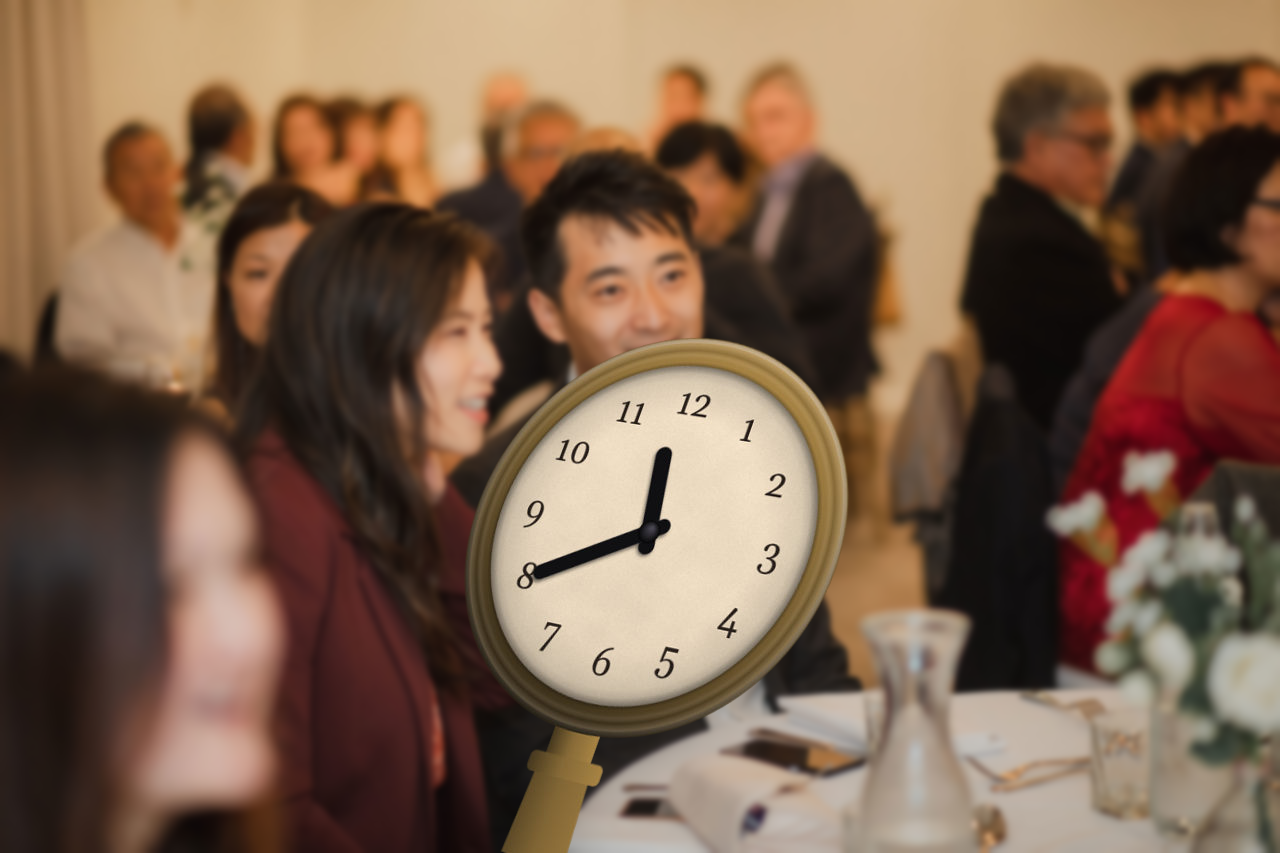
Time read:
11.40
